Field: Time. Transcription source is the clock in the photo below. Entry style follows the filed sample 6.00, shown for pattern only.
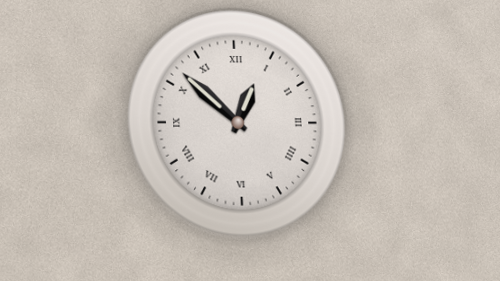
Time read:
12.52
